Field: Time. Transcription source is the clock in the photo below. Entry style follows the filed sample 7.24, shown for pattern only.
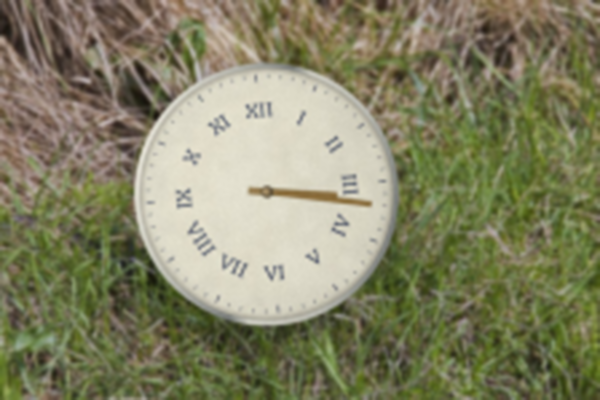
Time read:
3.17
